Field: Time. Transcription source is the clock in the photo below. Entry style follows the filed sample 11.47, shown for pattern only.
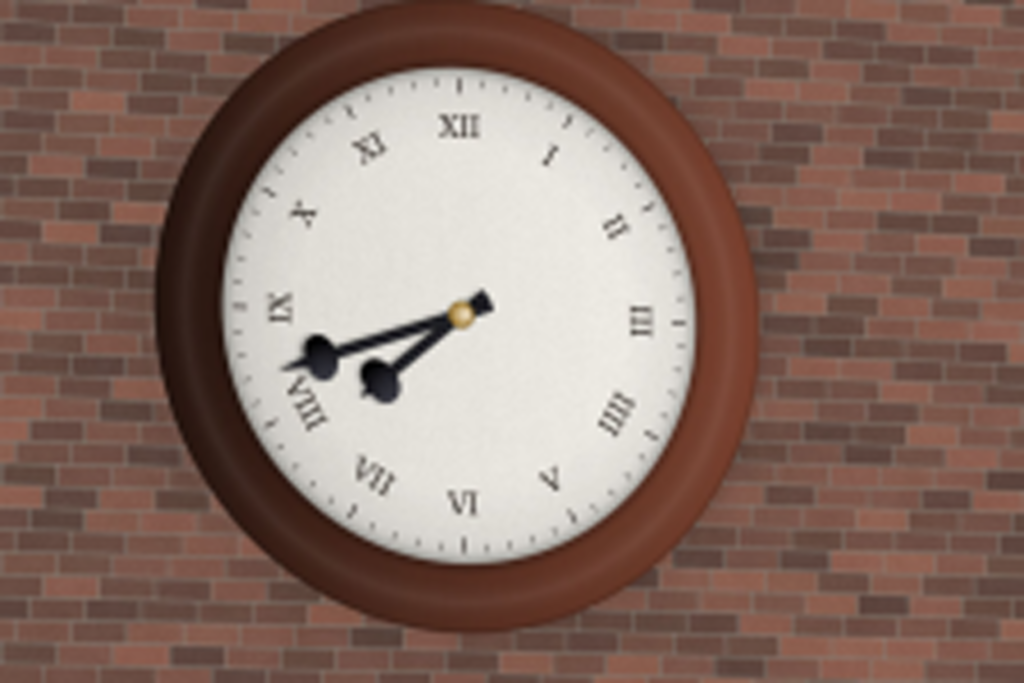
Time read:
7.42
